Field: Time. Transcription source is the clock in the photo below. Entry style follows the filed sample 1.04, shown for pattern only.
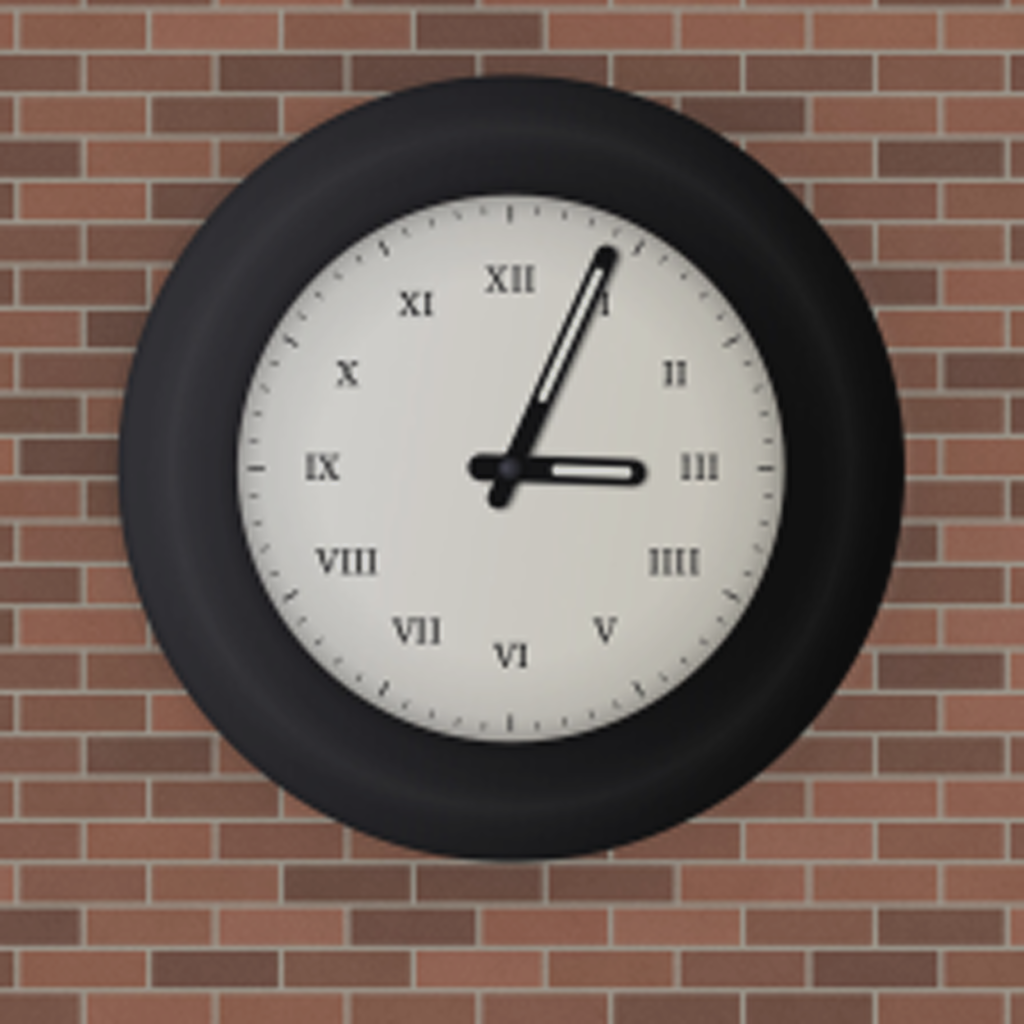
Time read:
3.04
